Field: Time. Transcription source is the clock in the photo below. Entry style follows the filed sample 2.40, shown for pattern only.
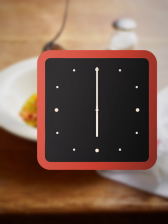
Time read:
6.00
